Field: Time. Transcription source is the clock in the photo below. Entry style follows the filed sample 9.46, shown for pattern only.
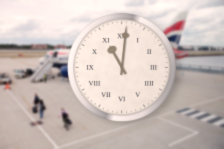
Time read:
11.01
